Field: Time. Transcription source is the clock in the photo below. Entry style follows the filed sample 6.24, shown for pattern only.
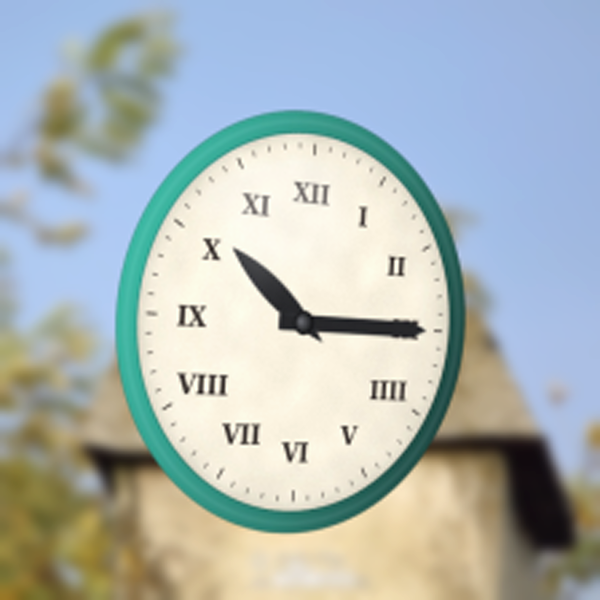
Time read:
10.15
